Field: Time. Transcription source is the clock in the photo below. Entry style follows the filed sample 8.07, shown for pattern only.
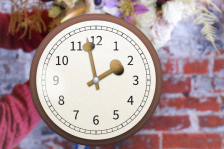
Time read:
1.58
